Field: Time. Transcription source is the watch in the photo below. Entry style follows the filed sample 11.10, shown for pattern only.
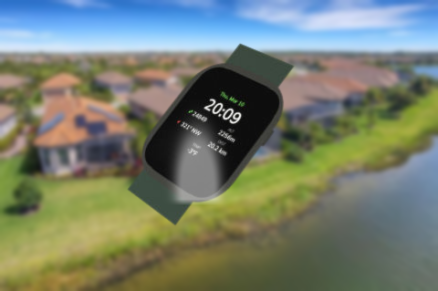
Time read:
20.09
